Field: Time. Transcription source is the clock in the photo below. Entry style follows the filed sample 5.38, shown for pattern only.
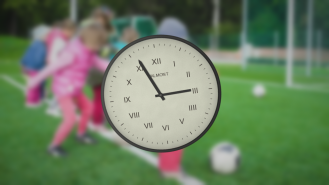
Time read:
2.56
